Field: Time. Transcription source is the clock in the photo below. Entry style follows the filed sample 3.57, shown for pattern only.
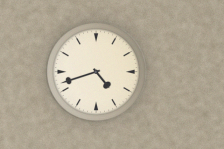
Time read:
4.42
